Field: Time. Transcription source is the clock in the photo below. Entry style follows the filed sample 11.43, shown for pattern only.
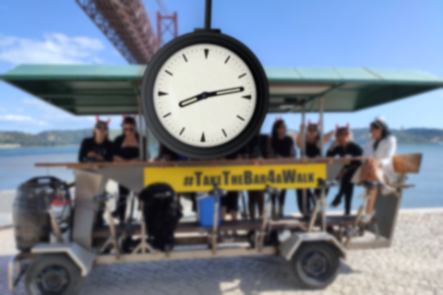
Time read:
8.13
